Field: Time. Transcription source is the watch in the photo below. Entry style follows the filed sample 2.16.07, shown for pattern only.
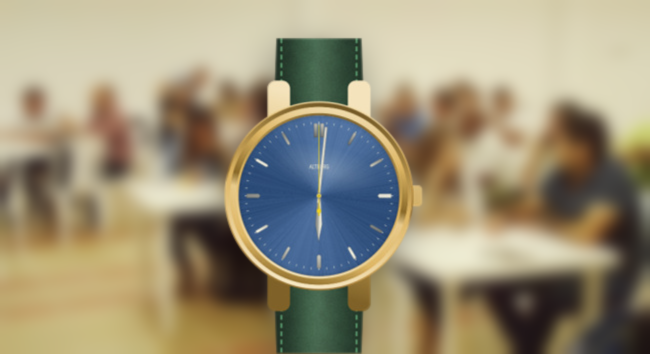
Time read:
6.01.00
